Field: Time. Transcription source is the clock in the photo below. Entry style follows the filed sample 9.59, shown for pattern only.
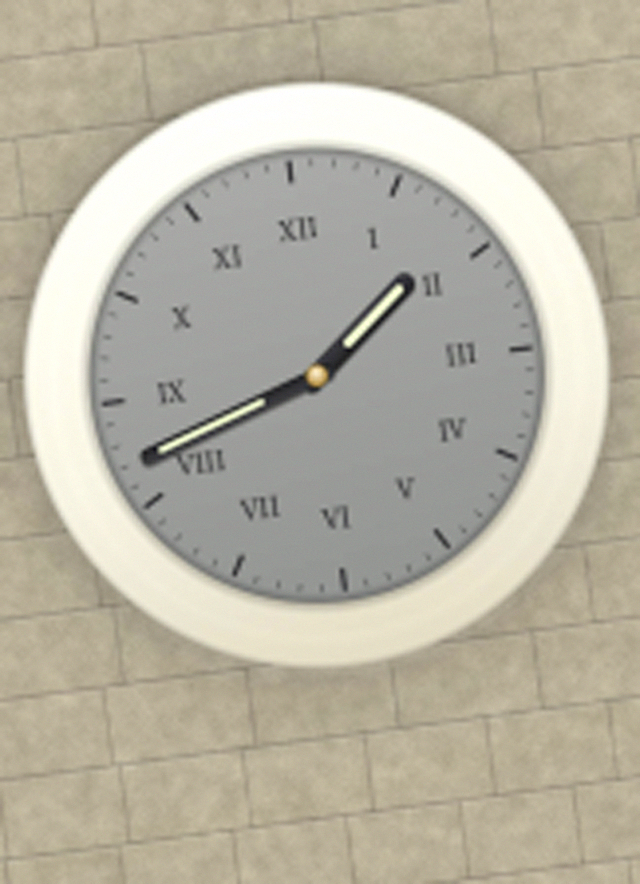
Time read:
1.42
